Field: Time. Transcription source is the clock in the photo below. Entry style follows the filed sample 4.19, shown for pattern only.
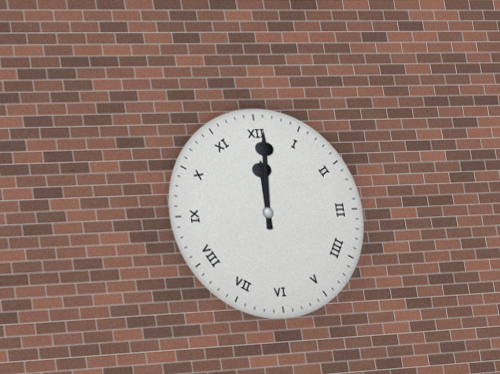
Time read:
12.01
